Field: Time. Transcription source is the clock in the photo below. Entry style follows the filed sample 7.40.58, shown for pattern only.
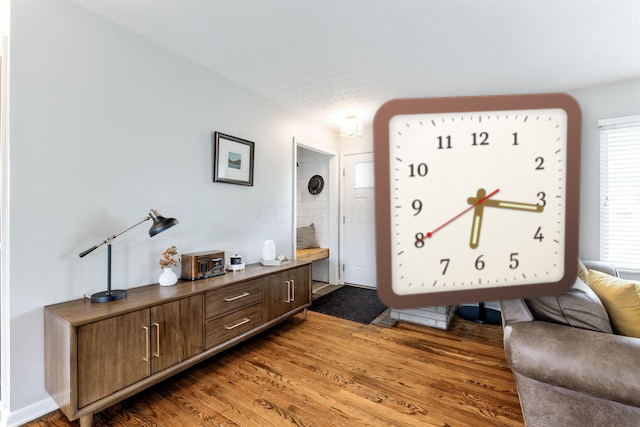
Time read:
6.16.40
